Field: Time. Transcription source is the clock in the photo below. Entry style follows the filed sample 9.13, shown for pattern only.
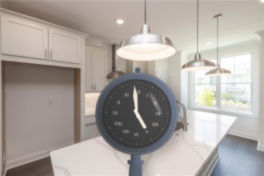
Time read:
4.59
